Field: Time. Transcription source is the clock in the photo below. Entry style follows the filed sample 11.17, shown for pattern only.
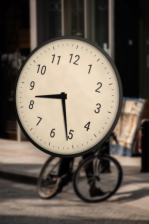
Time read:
8.26
